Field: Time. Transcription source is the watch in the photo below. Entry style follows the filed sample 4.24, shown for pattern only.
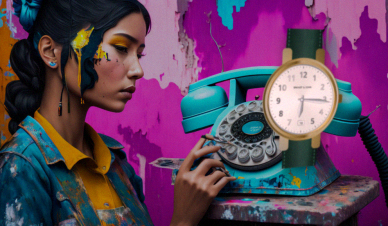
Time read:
6.16
